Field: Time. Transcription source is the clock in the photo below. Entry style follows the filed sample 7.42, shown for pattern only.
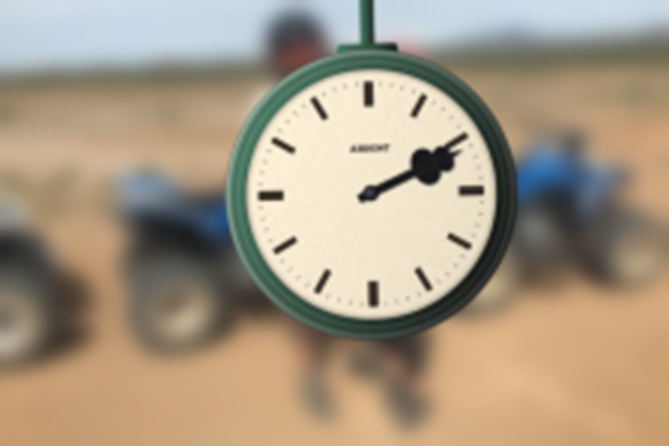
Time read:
2.11
